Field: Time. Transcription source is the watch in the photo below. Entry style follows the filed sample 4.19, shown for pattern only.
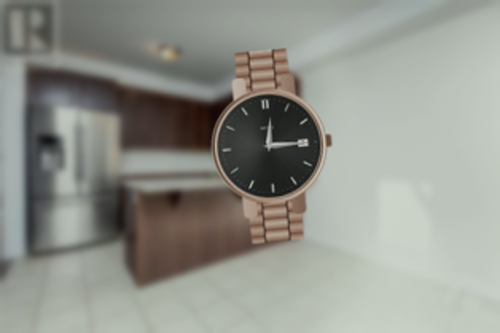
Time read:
12.15
